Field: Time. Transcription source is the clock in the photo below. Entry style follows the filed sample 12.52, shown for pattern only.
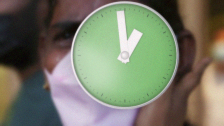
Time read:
12.59
